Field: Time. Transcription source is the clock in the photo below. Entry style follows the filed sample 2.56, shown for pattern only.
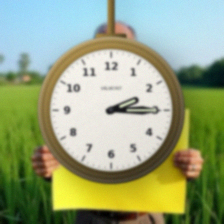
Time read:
2.15
